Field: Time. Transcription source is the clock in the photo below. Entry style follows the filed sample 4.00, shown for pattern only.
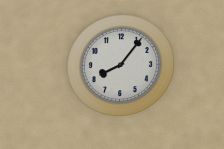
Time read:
8.06
